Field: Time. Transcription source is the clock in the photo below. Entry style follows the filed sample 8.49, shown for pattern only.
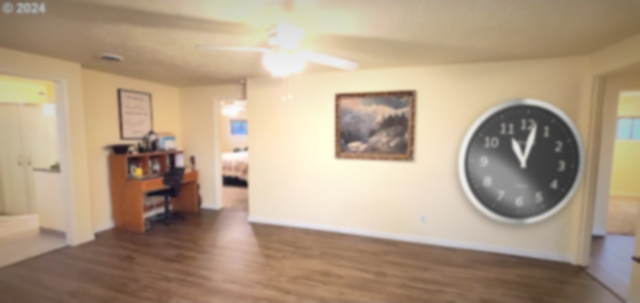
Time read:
11.02
